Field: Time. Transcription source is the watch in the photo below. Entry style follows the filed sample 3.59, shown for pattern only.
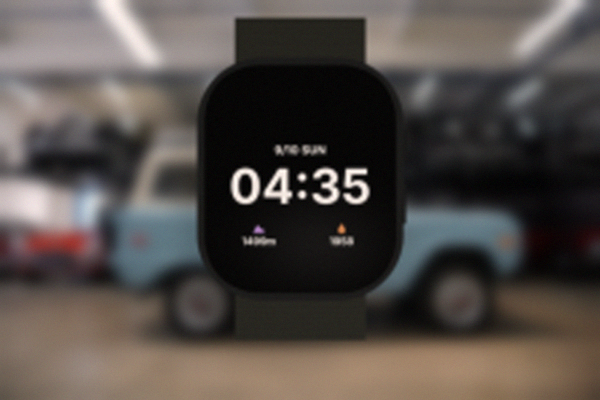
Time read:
4.35
